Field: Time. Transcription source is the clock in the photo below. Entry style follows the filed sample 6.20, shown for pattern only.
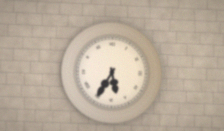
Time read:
5.35
